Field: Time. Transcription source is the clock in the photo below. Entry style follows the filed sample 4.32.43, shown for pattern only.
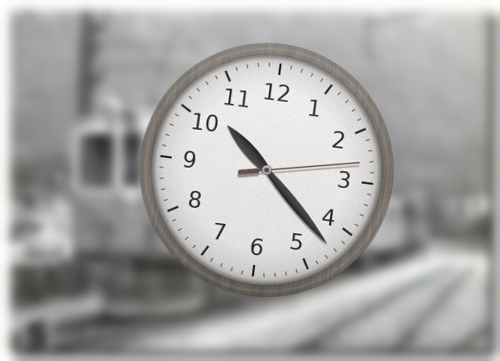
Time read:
10.22.13
